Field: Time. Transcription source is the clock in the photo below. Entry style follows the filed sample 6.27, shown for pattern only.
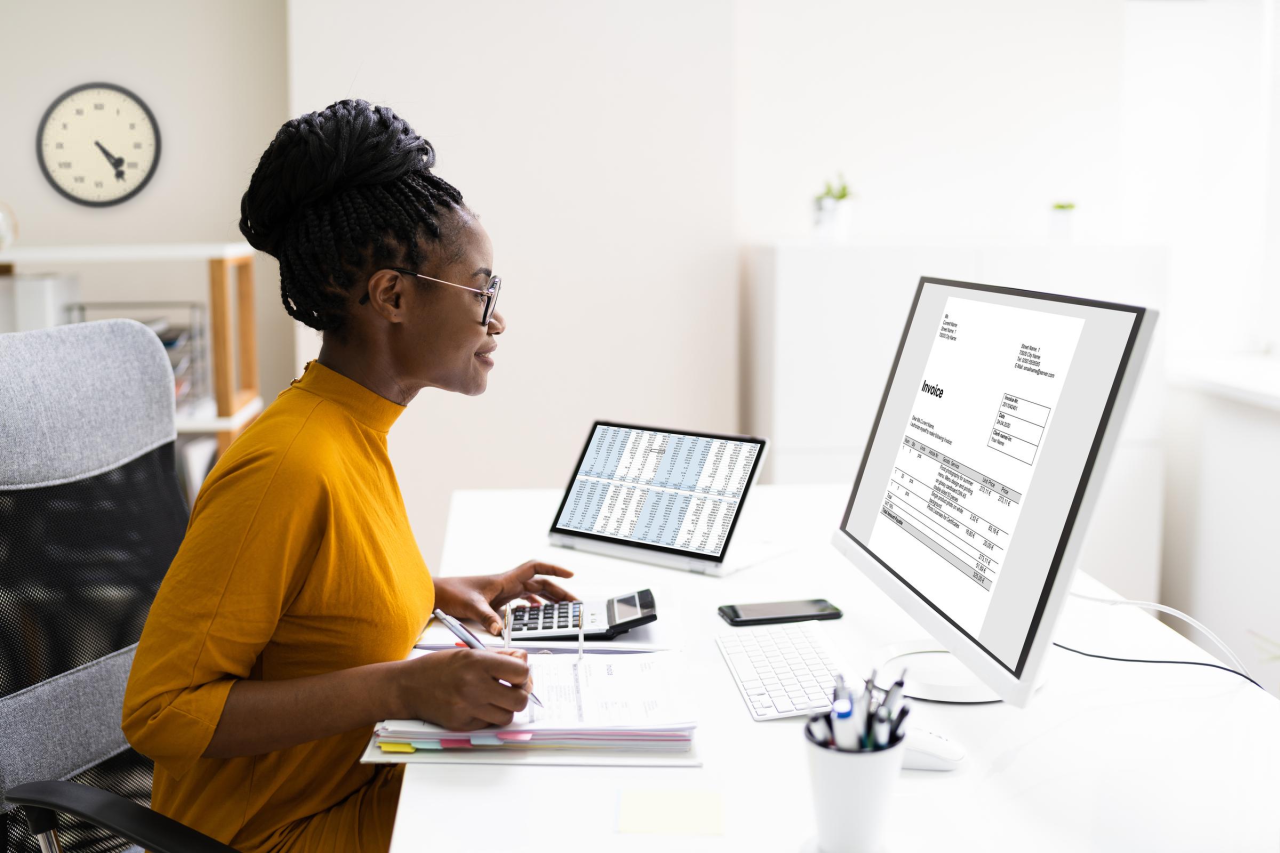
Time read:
4.24
